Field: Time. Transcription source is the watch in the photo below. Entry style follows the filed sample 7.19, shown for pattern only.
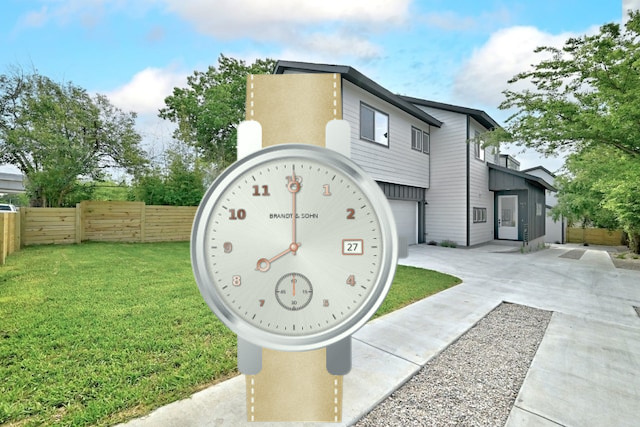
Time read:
8.00
